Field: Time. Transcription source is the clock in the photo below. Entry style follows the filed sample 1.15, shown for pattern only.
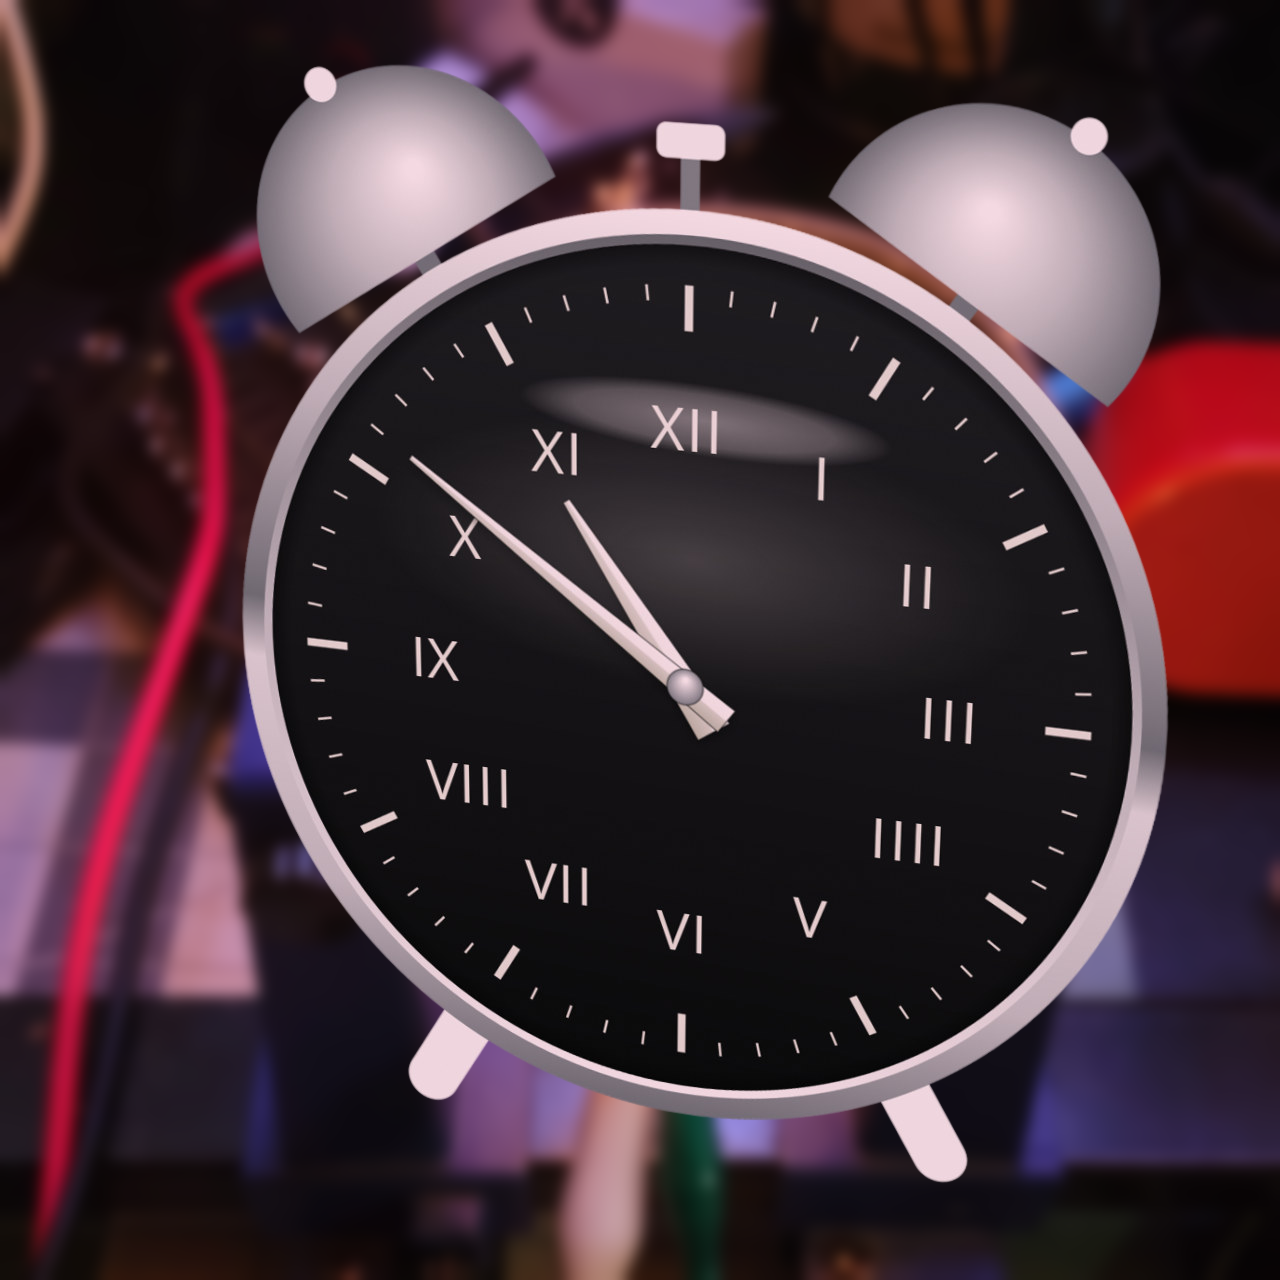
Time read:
10.51
